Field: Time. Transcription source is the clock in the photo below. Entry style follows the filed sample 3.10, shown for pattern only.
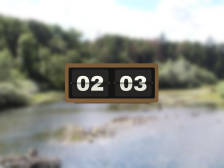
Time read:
2.03
